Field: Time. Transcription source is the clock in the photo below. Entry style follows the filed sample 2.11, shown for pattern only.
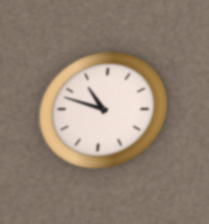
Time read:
10.48
